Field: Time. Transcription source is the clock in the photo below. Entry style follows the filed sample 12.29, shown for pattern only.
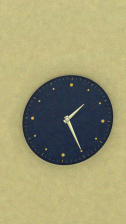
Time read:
1.25
